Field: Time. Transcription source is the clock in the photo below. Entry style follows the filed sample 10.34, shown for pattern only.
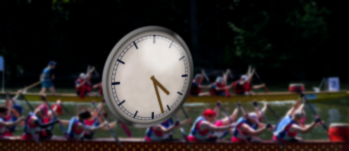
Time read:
4.27
